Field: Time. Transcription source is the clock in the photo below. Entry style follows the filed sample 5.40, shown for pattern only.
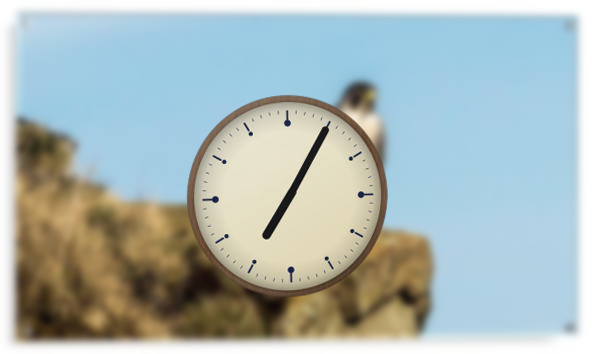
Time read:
7.05
